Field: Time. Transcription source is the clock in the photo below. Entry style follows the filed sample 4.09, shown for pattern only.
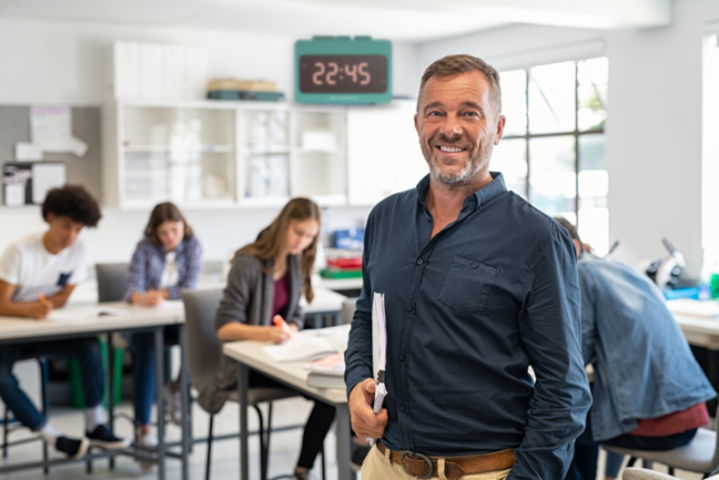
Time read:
22.45
